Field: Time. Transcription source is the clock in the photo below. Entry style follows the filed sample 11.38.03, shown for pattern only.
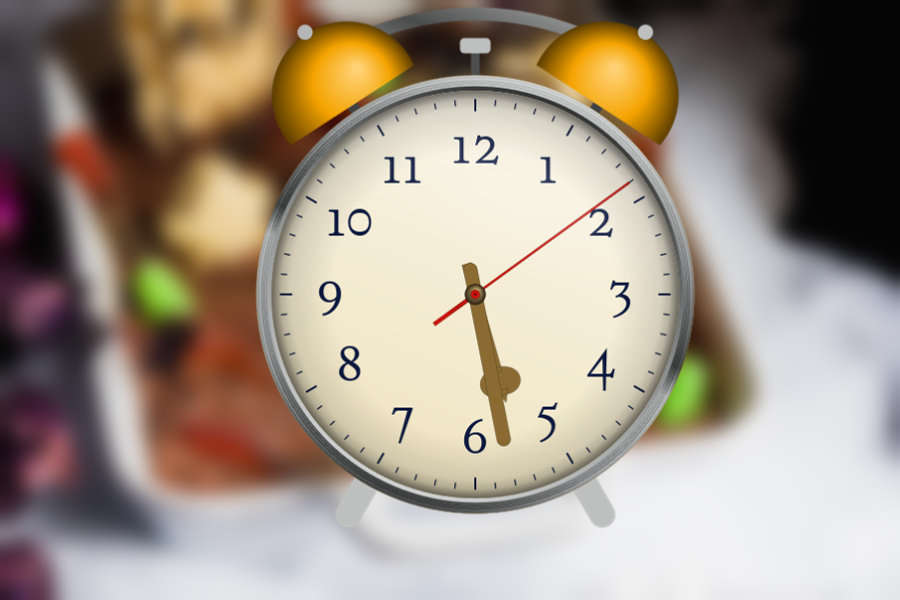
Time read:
5.28.09
